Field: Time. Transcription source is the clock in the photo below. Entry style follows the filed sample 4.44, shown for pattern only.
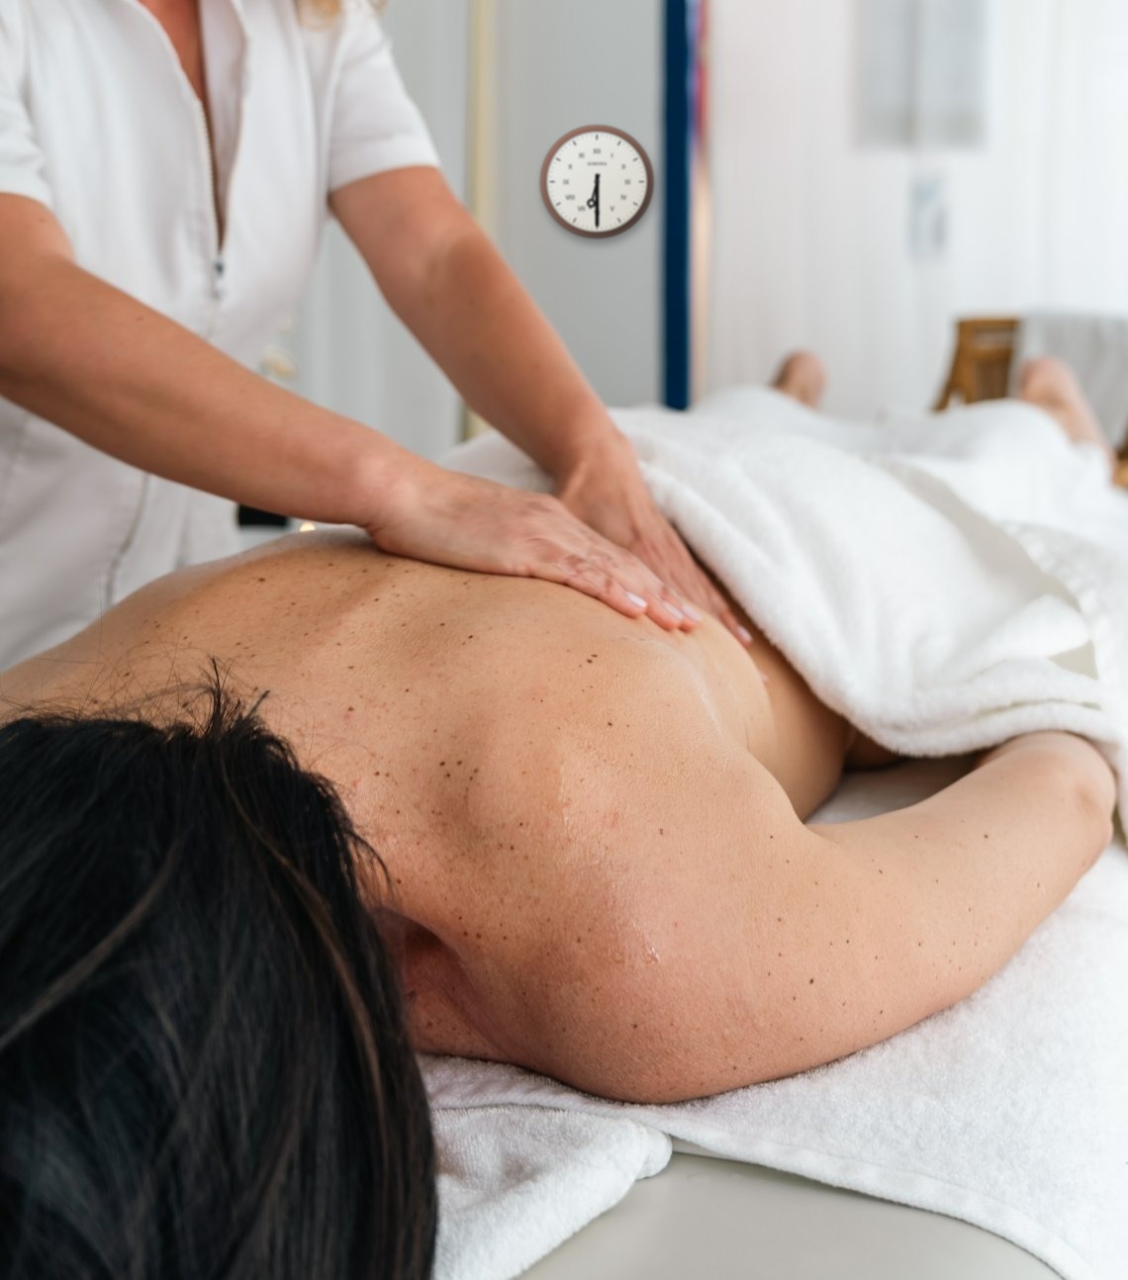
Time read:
6.30
